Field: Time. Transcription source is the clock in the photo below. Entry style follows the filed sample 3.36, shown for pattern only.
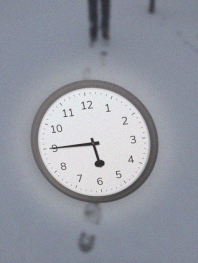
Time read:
5.45
